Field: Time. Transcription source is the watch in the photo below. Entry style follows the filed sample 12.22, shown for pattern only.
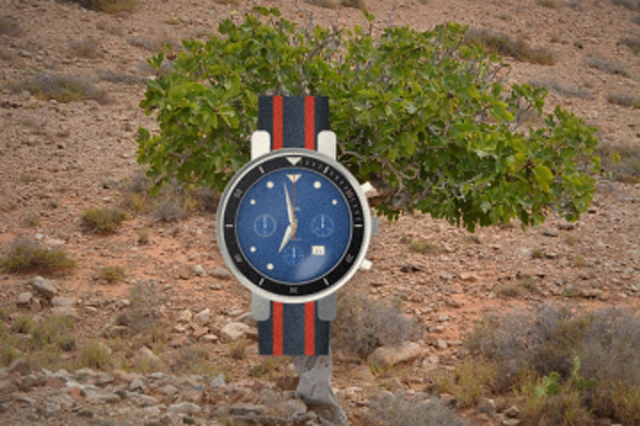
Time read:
6.58
